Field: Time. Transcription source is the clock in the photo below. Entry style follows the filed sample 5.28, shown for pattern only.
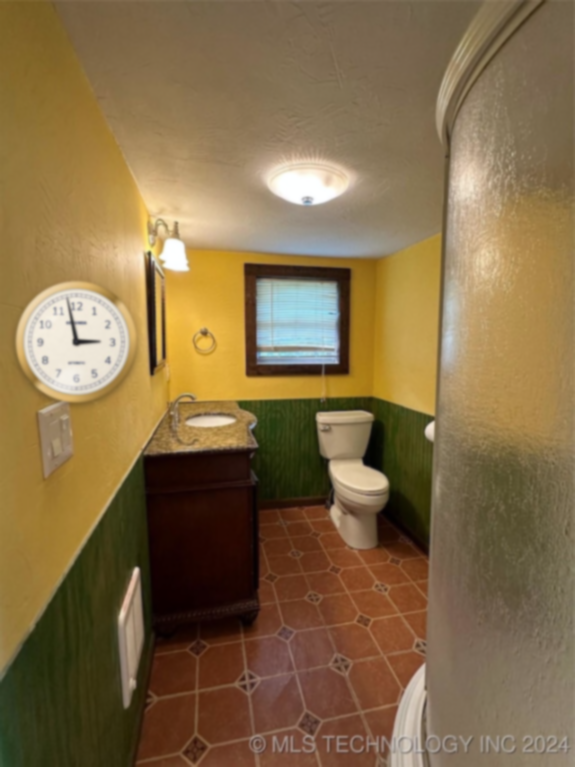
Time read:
2.58
